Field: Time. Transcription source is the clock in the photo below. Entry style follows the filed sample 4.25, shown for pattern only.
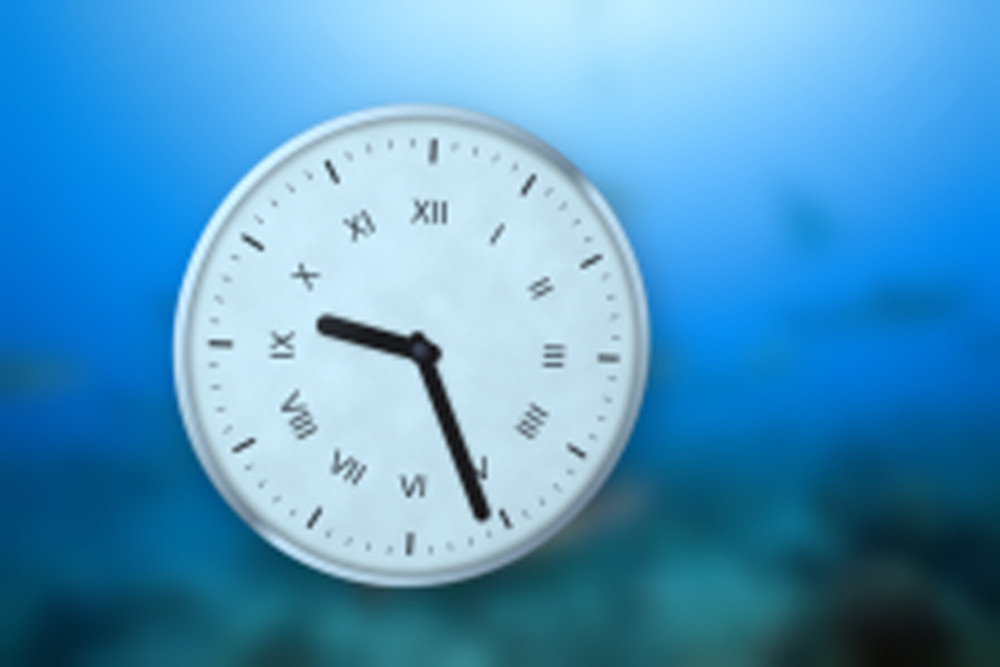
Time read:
9.26
